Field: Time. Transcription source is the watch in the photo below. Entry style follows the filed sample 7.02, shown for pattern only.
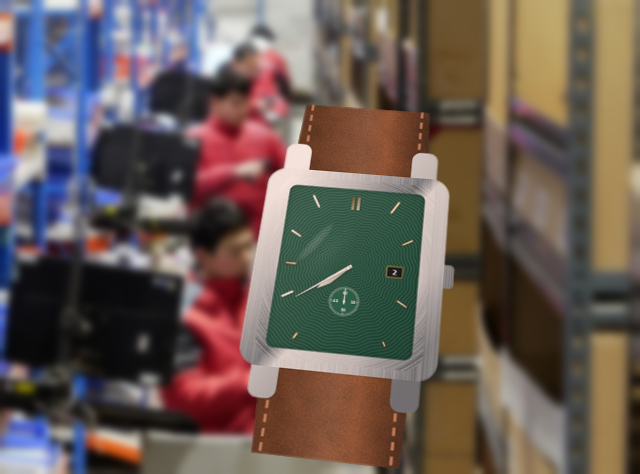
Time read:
7.39
